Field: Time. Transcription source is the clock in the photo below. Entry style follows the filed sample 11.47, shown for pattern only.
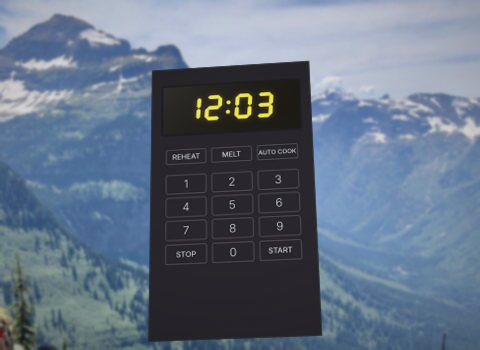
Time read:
12.03
